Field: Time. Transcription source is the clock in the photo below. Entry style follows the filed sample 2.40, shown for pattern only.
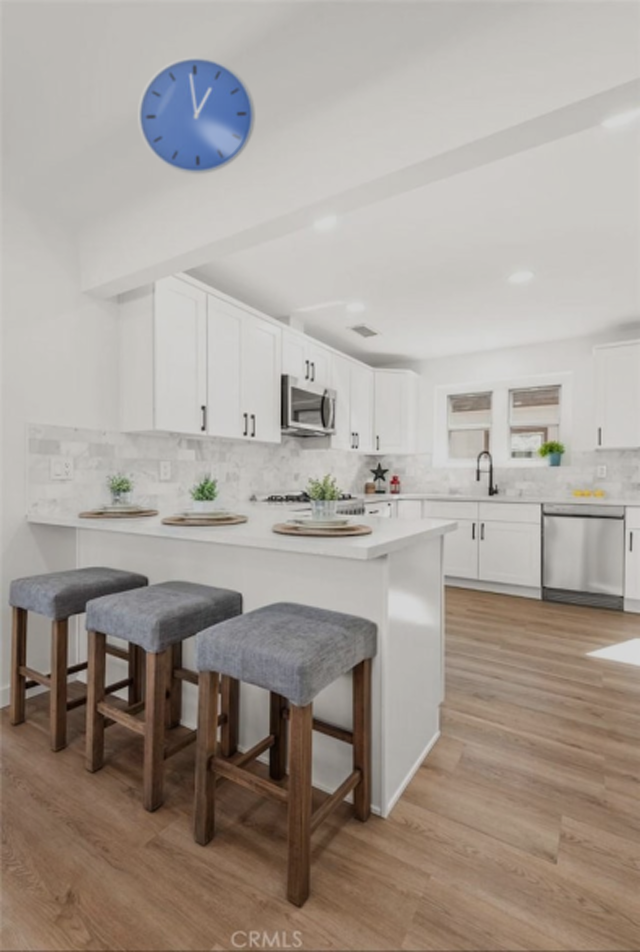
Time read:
12.59
